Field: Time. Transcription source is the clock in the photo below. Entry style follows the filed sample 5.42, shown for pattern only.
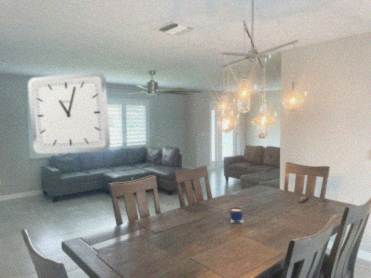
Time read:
11.03
